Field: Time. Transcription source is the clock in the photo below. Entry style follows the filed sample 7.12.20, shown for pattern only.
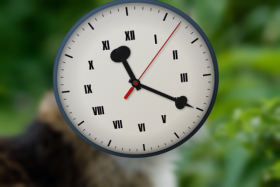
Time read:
11.20.07
